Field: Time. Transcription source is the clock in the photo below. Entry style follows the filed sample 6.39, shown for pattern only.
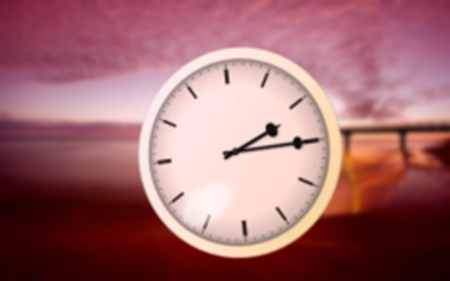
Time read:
2.15
